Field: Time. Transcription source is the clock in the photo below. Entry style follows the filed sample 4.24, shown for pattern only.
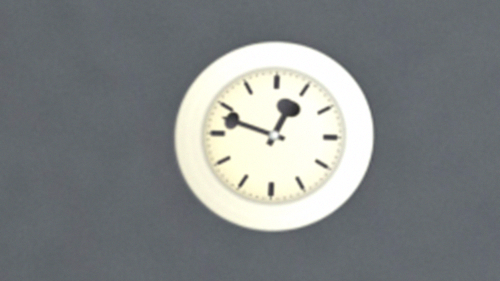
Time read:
12.48
